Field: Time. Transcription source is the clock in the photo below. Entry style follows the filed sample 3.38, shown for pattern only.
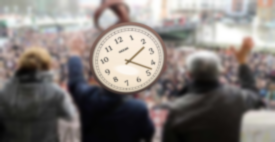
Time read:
2.23
